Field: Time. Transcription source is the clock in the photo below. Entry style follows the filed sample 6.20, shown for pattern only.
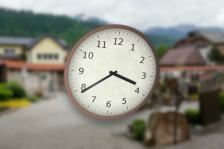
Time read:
3.39
